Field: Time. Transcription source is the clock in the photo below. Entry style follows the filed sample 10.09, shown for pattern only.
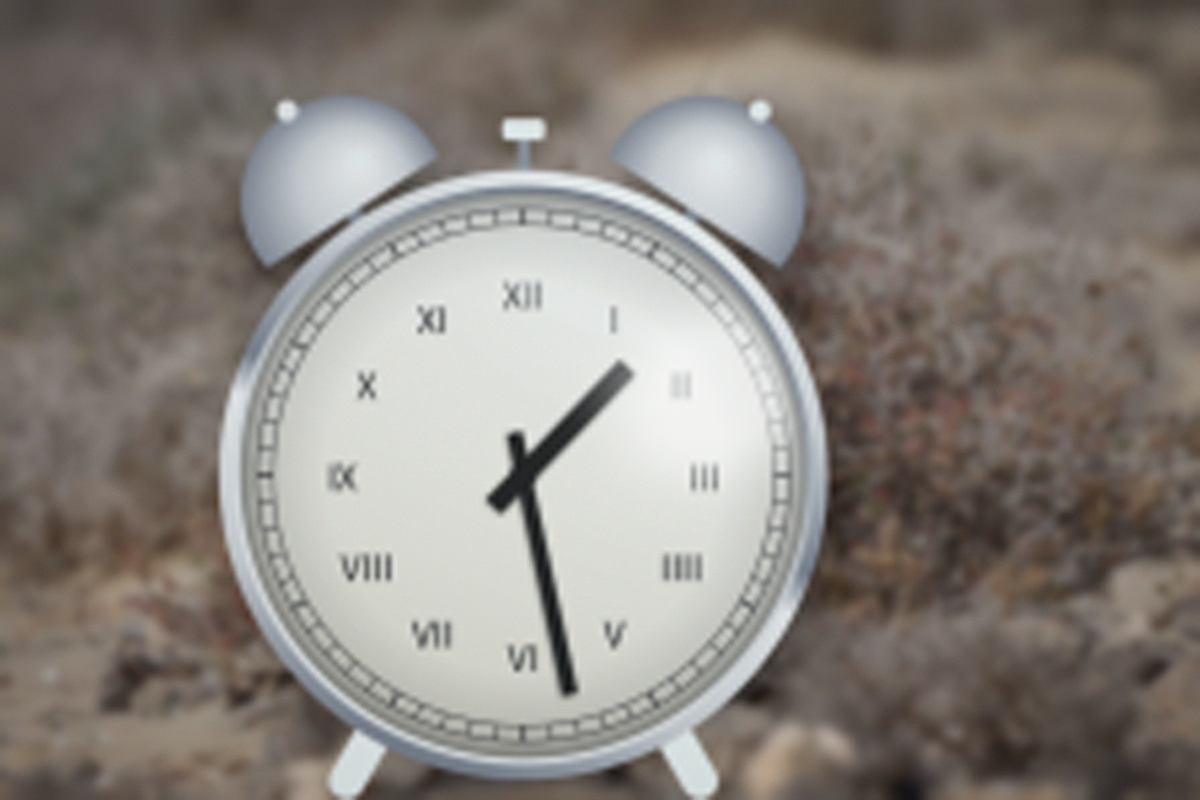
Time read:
1.28
